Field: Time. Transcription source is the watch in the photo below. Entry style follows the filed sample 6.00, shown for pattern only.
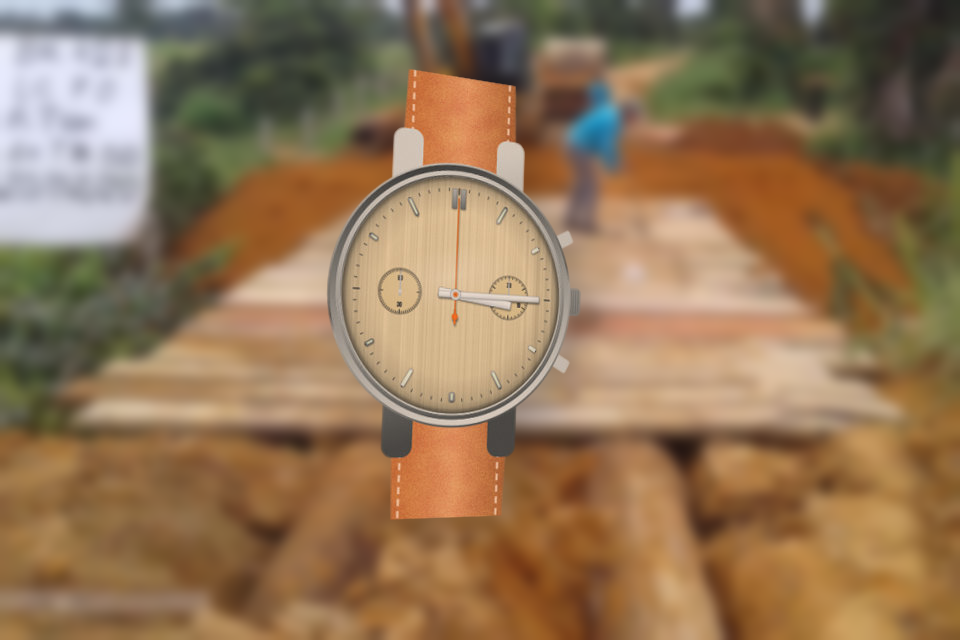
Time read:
3.15
